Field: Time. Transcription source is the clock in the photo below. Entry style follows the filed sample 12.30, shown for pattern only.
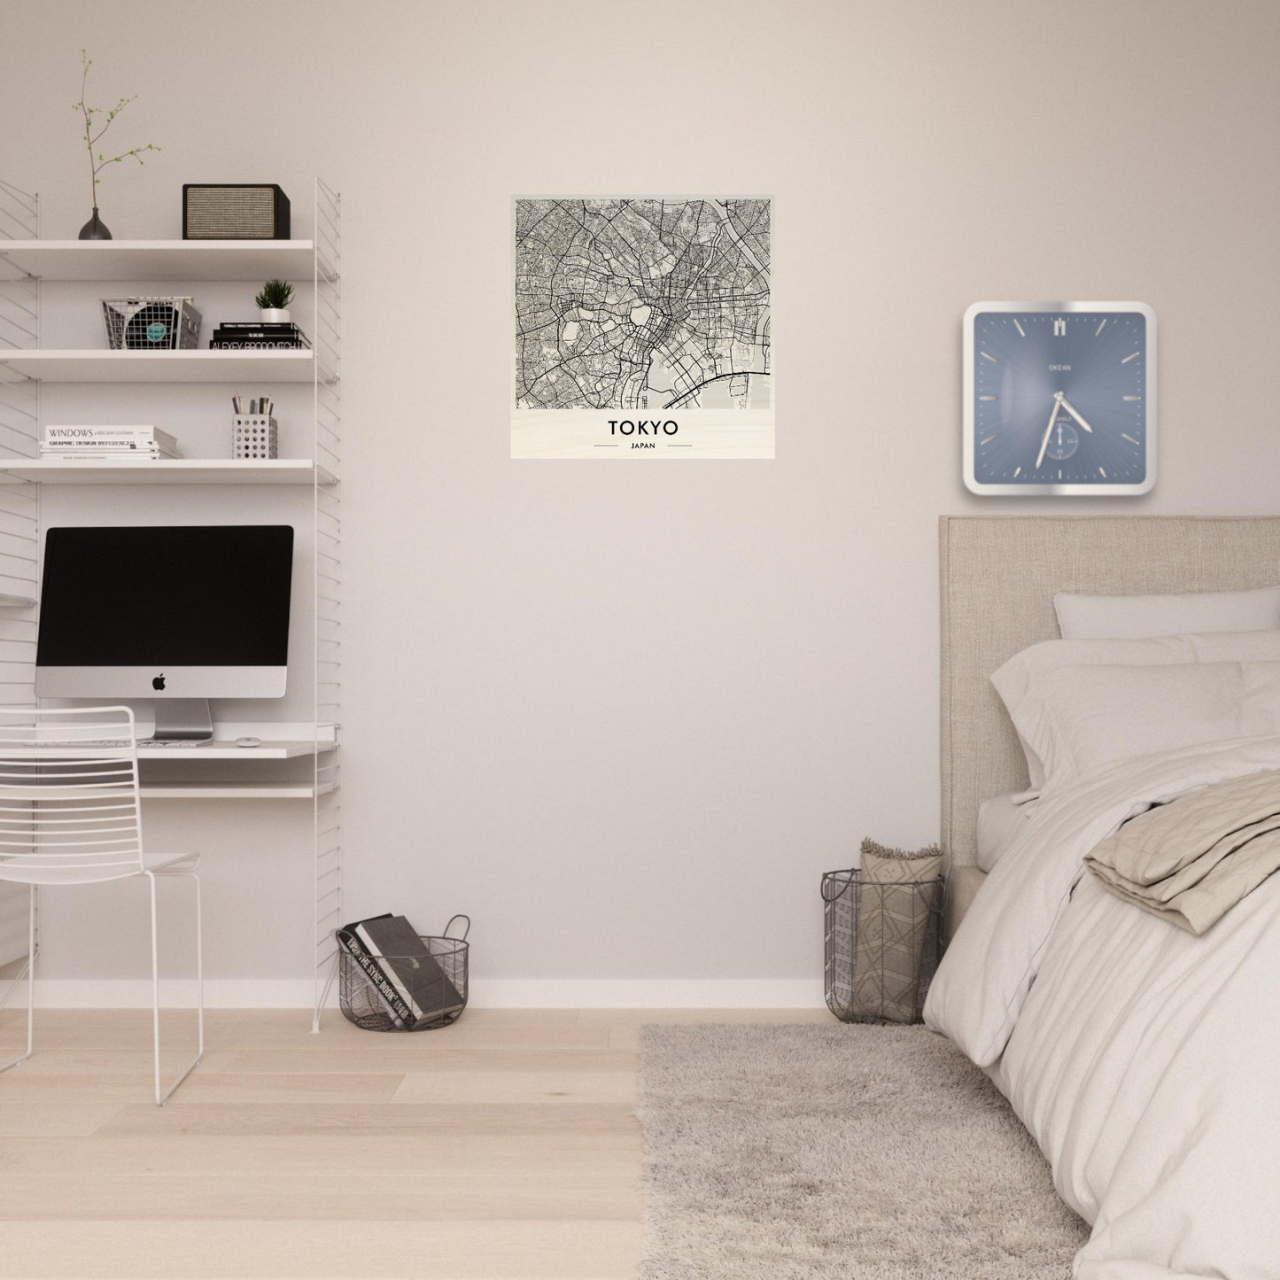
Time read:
4.33
